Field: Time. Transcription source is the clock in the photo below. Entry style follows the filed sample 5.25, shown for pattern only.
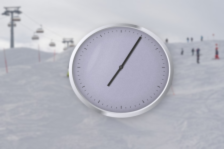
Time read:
7.05
